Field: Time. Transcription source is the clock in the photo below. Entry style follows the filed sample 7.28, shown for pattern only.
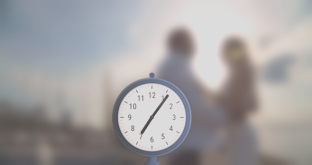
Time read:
7.06
